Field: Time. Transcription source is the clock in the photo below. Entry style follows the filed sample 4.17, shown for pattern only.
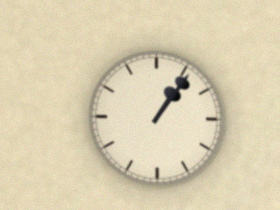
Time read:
1.06
